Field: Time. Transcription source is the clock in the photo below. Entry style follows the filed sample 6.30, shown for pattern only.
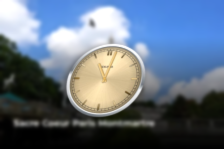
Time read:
11.02
